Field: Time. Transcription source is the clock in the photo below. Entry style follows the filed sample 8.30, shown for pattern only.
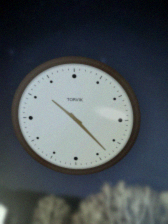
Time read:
10.23
